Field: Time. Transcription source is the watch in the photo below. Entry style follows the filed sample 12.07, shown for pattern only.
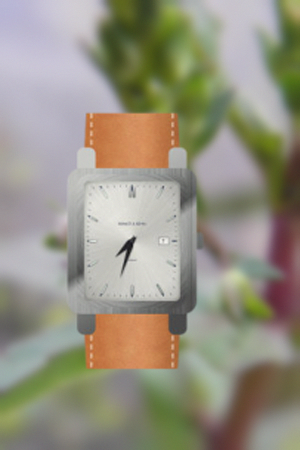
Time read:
7.33
